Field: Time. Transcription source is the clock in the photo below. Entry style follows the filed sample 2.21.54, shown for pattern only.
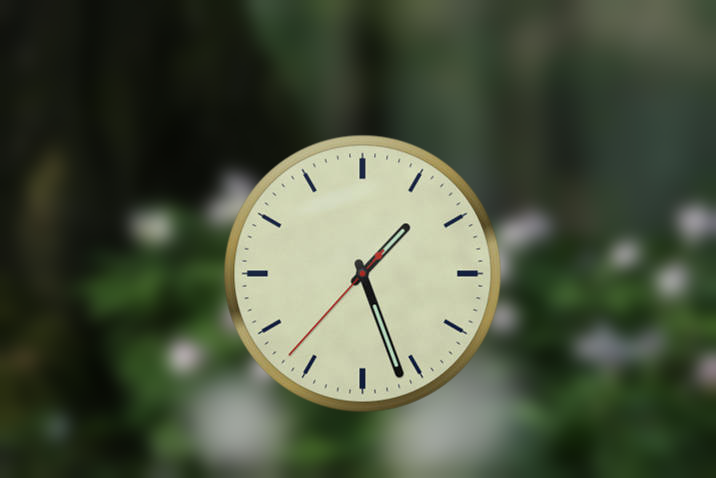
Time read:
1.26.37
